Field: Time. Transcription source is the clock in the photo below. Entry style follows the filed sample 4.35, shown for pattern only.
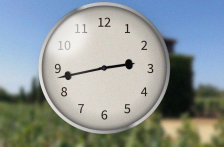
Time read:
2.43
